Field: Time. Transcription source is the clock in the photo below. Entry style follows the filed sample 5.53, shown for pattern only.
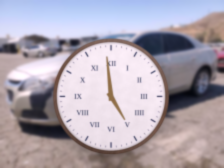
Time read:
4.59
